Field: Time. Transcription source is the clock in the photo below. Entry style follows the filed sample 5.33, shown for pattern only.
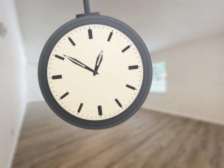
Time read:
12.51
